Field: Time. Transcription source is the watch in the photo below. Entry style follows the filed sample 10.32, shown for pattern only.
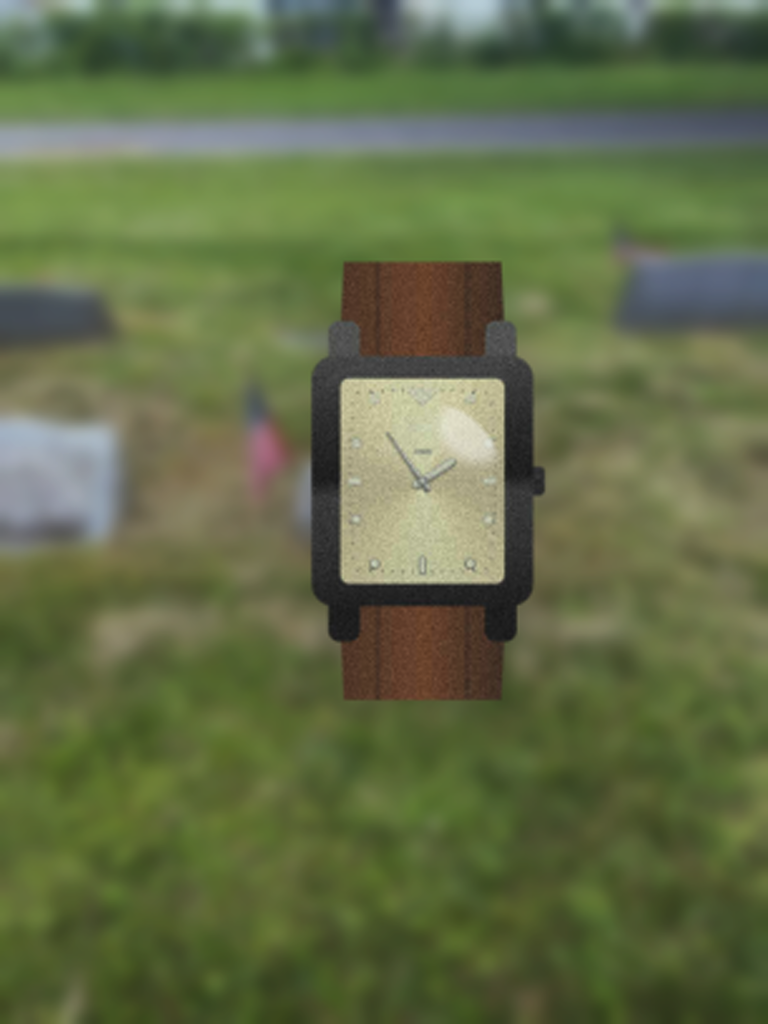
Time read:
1.54
